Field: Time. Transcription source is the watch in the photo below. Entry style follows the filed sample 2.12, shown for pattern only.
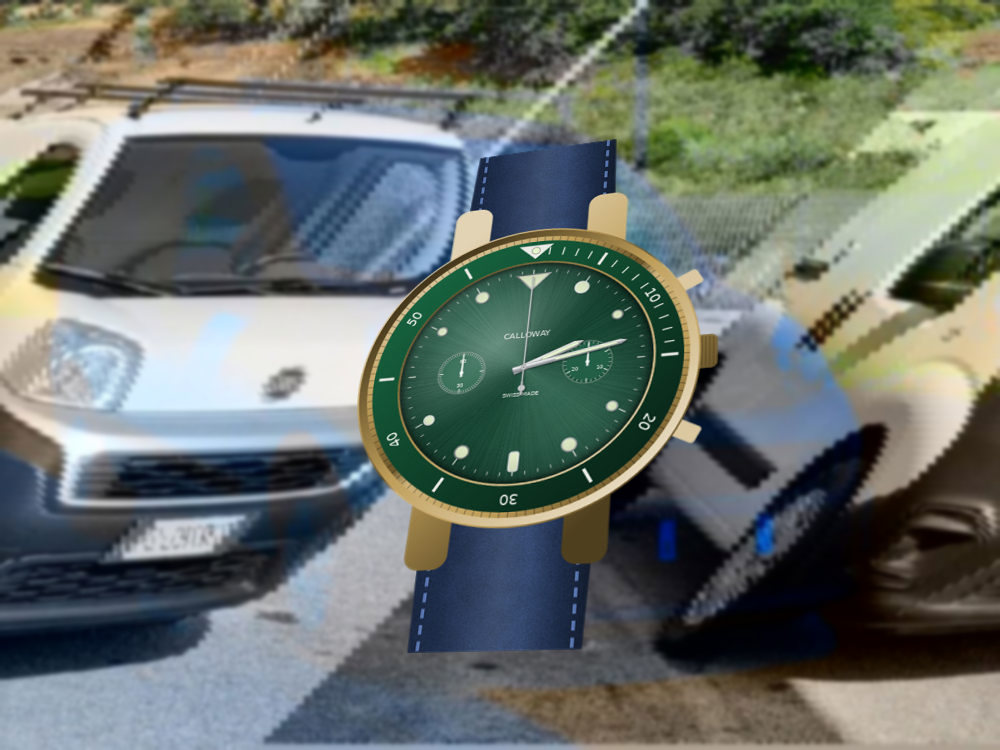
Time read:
2.13
